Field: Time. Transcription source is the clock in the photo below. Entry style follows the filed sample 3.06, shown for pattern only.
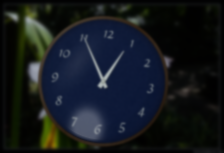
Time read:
12.55
